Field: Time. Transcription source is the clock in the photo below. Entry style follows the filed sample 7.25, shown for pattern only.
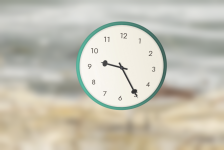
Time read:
9.25
